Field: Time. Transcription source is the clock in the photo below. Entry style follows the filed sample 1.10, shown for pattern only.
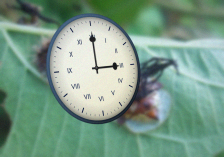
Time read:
3.00
